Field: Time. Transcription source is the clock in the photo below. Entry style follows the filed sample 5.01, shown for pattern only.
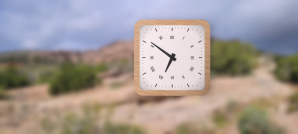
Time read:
6.51
